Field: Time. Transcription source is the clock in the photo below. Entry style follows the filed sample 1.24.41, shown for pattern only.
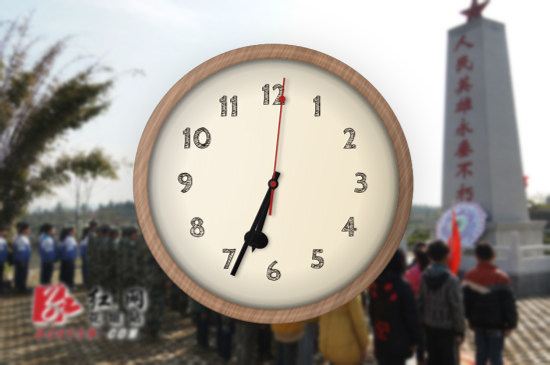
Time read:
6.34.01
